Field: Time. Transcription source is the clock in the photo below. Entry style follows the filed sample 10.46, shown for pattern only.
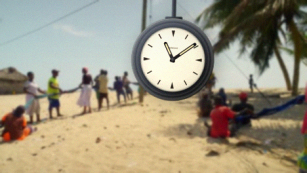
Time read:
11.09
